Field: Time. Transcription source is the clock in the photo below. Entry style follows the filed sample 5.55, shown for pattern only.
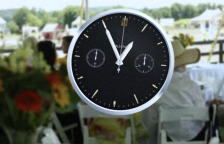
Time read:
12.55
